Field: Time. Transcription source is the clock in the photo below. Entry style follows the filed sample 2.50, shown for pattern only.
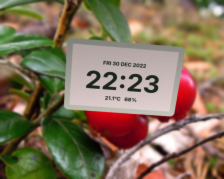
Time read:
22.23
